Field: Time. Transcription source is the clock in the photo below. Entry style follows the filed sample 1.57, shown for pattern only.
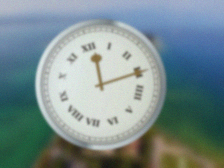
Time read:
12.15
